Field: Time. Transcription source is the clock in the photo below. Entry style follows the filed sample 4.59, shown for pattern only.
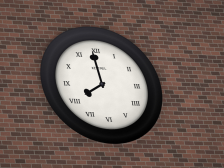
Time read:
7.59
